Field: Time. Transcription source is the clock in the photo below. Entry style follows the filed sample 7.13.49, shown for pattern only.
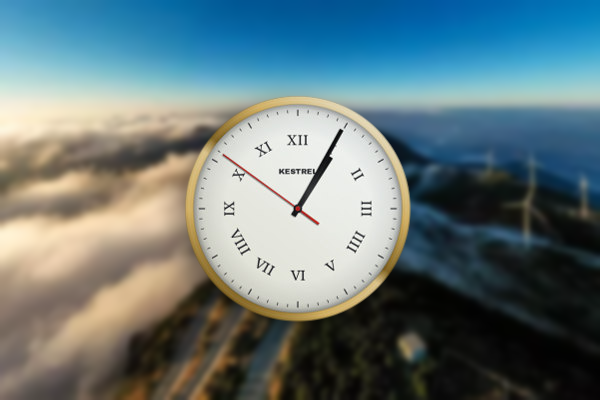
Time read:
1.04.51
